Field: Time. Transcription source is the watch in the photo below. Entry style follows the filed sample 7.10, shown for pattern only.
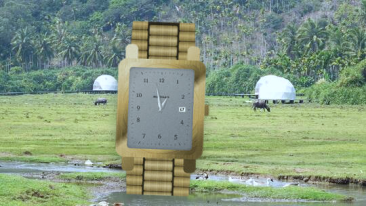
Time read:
12.58
